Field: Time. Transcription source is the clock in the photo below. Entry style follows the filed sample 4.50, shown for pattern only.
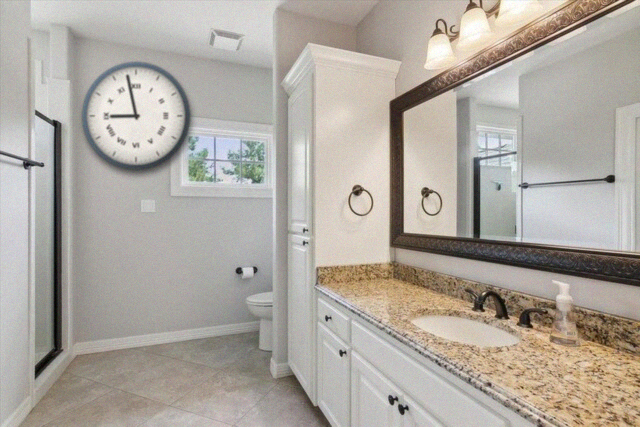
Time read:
8.58
